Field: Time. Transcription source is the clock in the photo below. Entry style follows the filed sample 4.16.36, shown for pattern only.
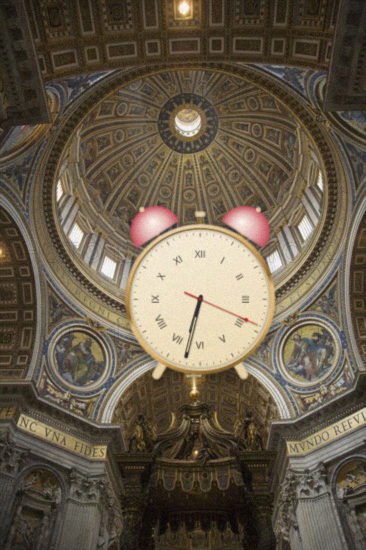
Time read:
6.32.19
